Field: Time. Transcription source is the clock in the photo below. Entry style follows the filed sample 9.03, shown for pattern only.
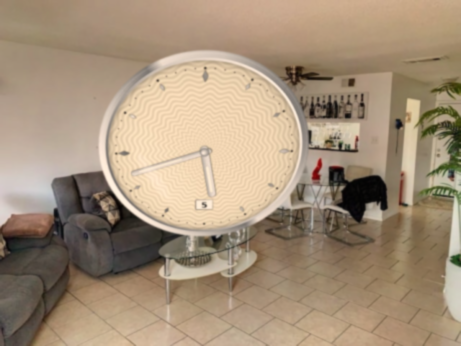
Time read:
5.42
